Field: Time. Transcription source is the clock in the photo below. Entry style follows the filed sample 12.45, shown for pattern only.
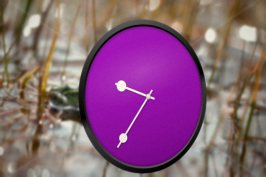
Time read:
9.36
